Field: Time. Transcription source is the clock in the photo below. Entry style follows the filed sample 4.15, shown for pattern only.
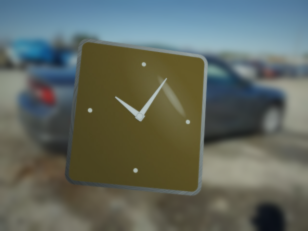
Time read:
10.05
